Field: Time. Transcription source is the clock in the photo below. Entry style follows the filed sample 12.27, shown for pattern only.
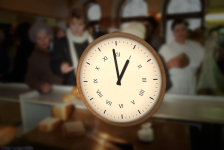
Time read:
12.59
